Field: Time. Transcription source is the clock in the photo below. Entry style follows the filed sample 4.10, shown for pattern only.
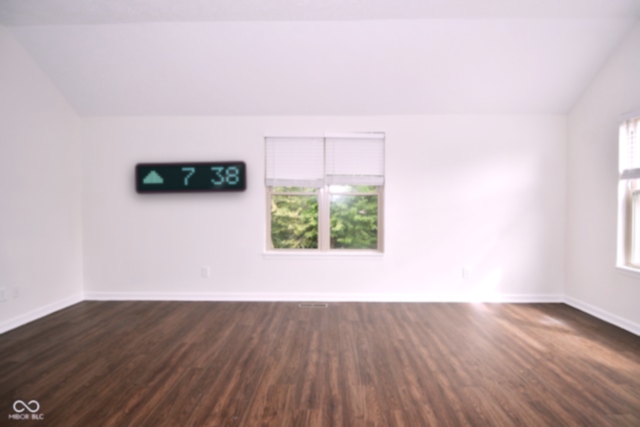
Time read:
7.38
